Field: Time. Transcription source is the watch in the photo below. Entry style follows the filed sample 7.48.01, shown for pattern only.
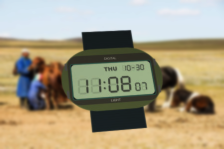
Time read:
11.08.07
